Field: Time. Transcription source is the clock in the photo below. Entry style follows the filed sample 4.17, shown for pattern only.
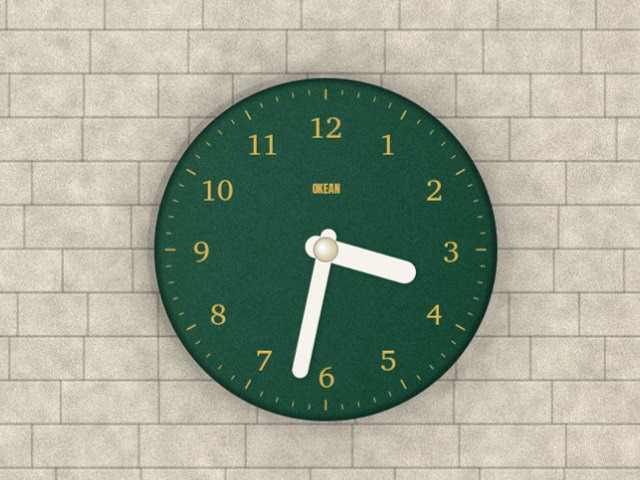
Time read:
3.32
